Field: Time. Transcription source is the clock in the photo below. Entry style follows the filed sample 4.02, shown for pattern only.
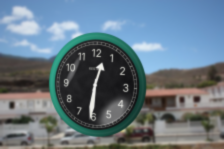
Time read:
12.31
